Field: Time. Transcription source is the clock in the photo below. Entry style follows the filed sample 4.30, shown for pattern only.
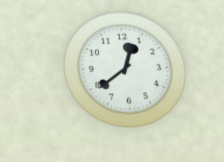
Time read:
12.39
